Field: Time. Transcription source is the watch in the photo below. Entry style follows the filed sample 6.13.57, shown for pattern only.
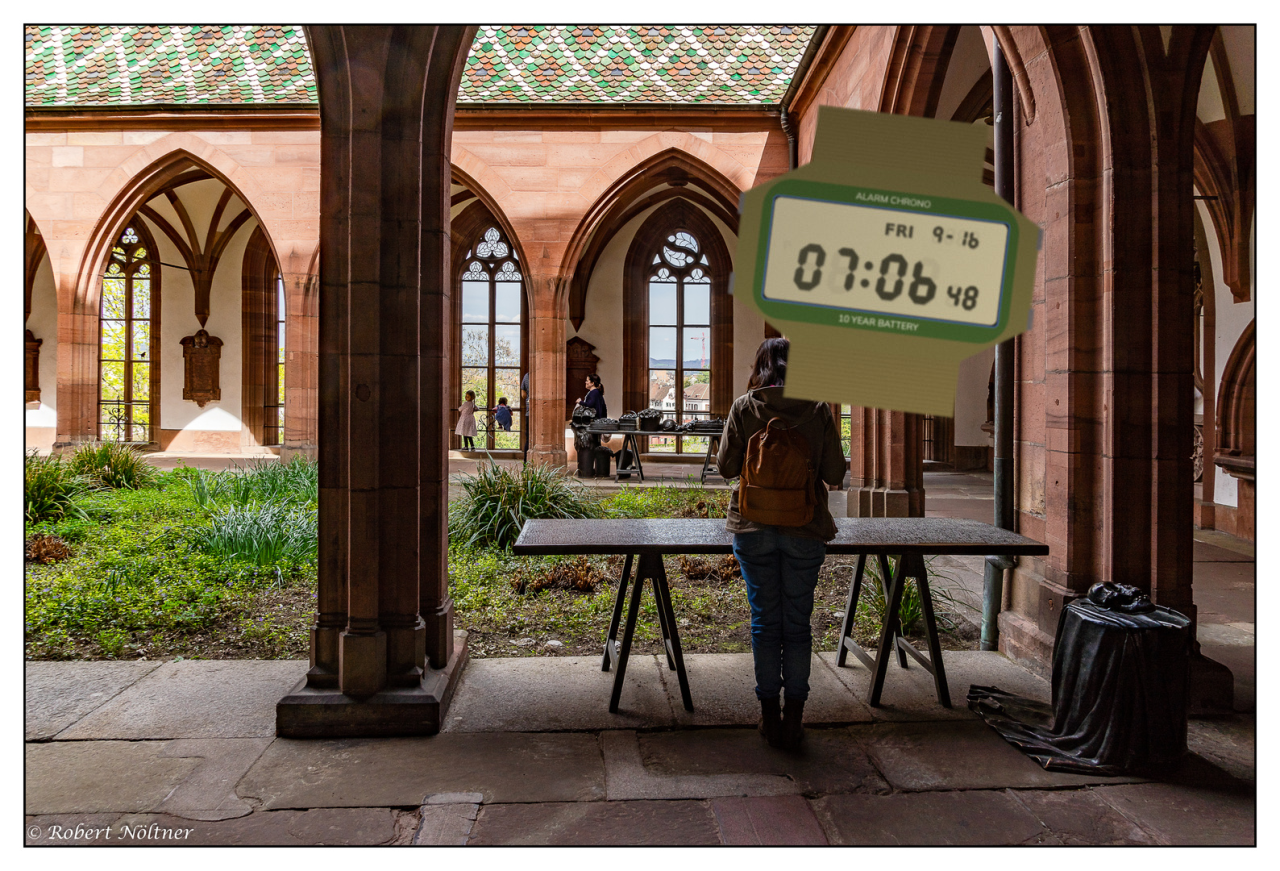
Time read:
7.06.48
